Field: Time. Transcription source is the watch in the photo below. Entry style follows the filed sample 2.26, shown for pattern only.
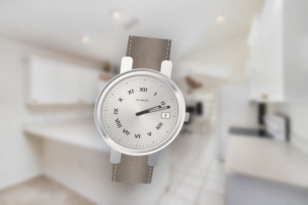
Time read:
2.12
